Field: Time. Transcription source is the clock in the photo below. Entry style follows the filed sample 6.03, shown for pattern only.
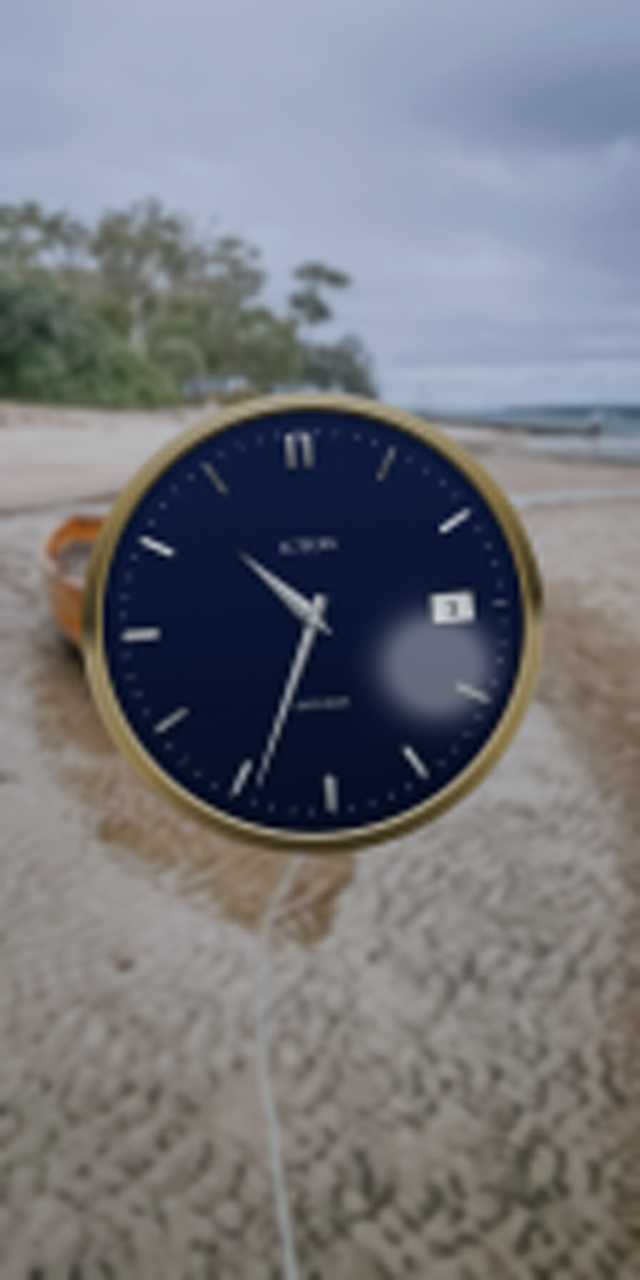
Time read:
10.34
